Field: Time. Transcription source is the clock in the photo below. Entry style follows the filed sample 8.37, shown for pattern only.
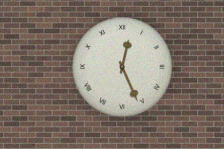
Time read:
12.26
